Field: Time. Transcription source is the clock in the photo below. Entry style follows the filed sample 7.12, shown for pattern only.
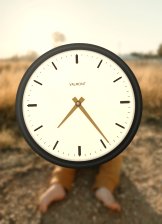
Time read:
7.24
